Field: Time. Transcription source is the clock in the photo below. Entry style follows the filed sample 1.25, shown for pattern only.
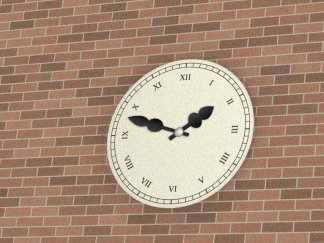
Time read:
1.48
